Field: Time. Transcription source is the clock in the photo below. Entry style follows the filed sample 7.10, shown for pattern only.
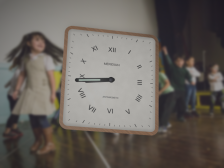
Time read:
8.44
